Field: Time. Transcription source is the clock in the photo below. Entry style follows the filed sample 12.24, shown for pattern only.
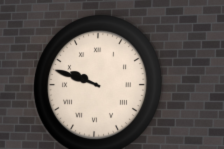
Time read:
9.48
